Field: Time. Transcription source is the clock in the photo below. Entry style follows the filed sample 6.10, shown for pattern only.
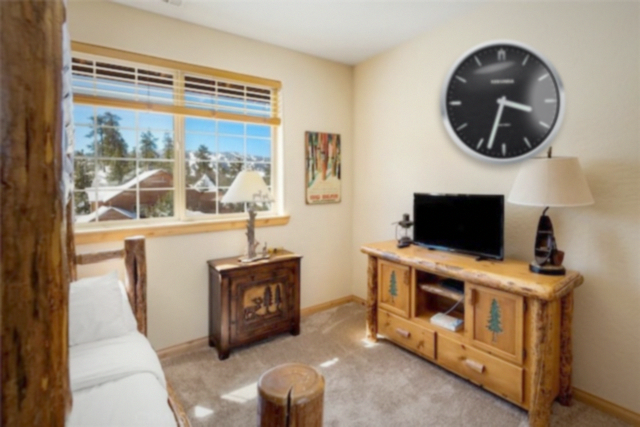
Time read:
3.33
